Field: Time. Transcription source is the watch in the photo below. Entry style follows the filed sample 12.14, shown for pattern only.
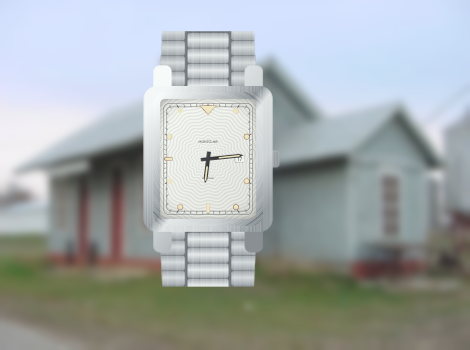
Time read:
6.14
